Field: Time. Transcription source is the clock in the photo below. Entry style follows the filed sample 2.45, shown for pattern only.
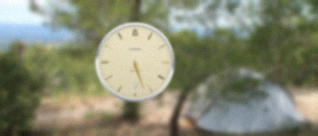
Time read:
5.27
